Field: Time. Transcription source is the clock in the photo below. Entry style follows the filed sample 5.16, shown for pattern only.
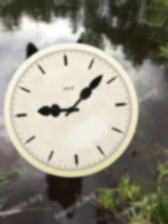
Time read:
9.08
